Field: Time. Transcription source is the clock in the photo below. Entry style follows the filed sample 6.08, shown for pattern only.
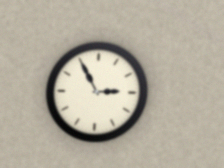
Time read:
2.55
